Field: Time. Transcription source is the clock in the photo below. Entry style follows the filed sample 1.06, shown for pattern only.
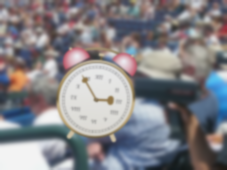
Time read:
2.54
